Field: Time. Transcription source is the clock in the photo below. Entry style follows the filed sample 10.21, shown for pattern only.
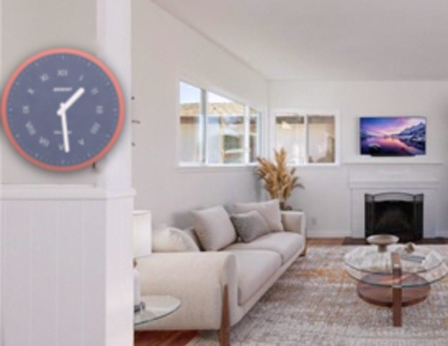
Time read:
1.29
